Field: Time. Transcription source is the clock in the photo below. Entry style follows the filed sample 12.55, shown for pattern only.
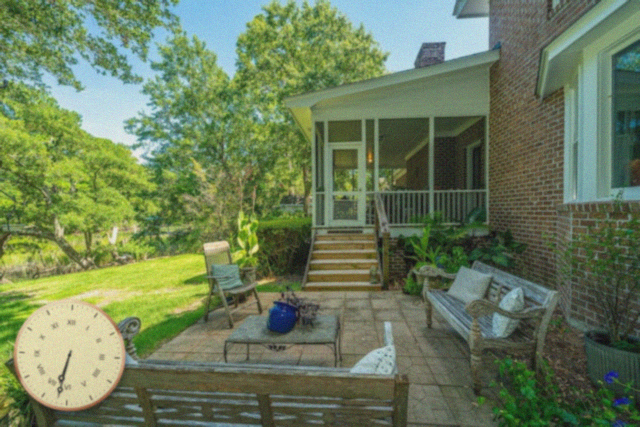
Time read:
6.32
